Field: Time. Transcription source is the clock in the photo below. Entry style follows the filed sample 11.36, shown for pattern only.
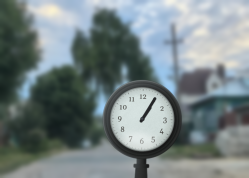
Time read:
1.05
